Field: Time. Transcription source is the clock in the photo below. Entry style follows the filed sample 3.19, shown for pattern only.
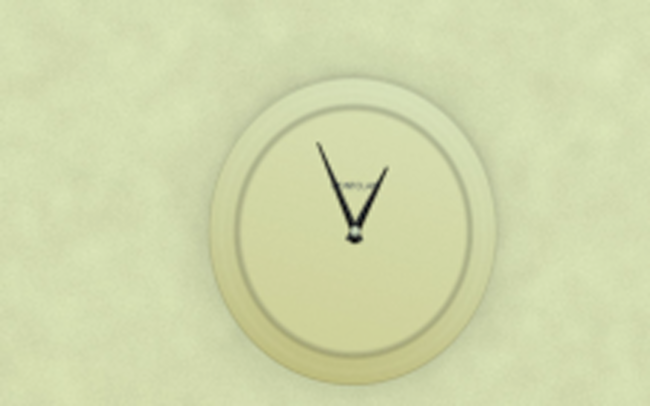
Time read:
12.56
